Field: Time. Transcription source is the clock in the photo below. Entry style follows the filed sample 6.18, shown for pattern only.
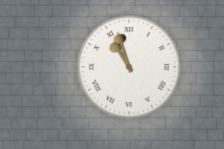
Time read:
10.57
